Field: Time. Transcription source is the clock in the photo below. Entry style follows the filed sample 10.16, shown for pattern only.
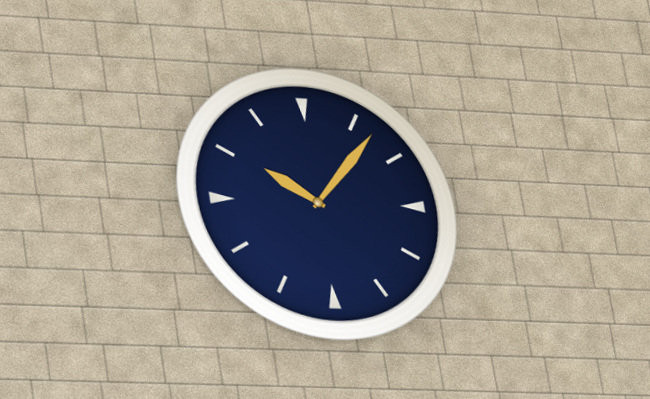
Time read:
10.07
